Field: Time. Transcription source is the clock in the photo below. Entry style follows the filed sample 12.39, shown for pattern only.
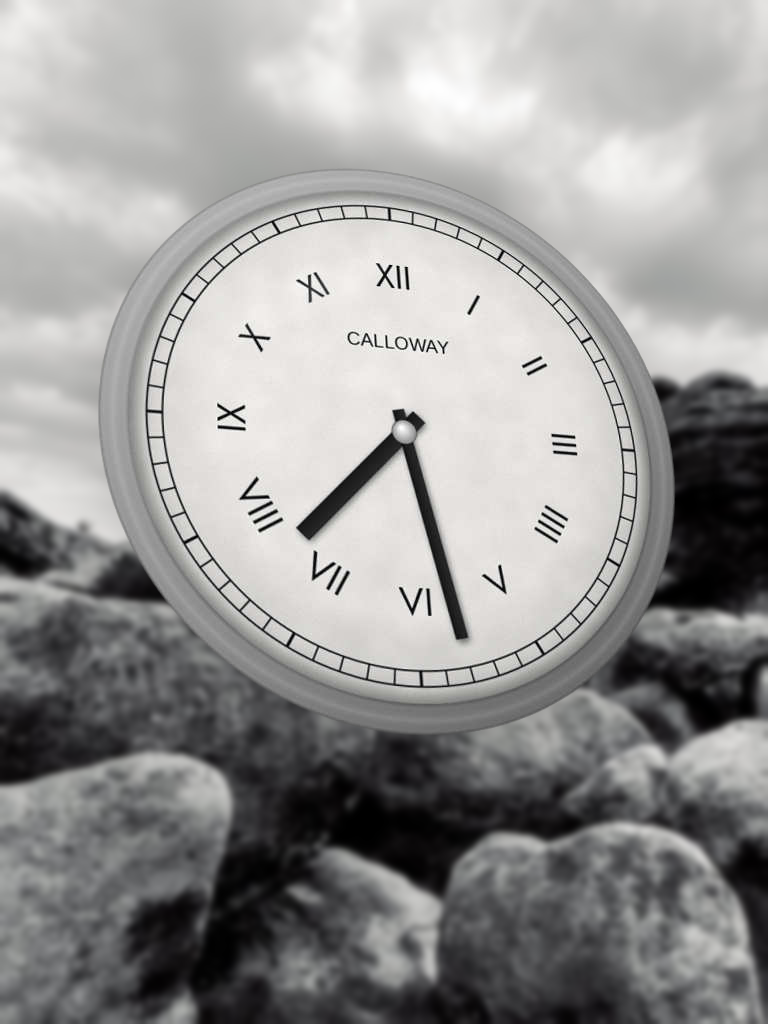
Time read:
7.28
